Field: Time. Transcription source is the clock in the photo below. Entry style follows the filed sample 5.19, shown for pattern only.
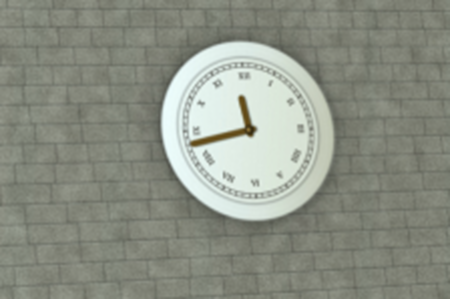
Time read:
11.43
